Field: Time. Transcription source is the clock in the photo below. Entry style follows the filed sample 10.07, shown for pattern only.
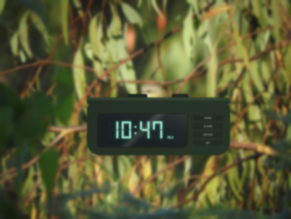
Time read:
10.47
